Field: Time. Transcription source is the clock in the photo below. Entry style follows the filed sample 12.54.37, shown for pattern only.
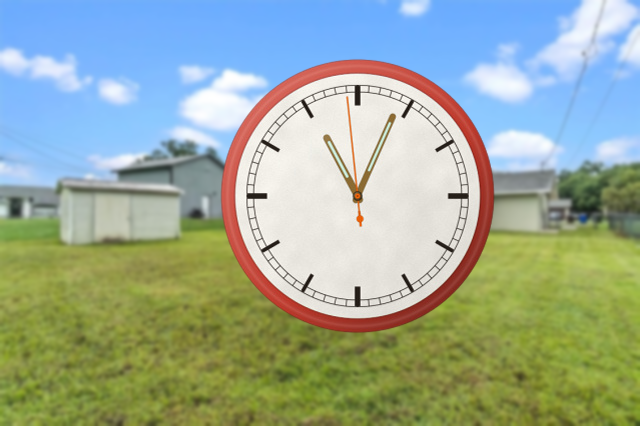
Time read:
11.03.59
